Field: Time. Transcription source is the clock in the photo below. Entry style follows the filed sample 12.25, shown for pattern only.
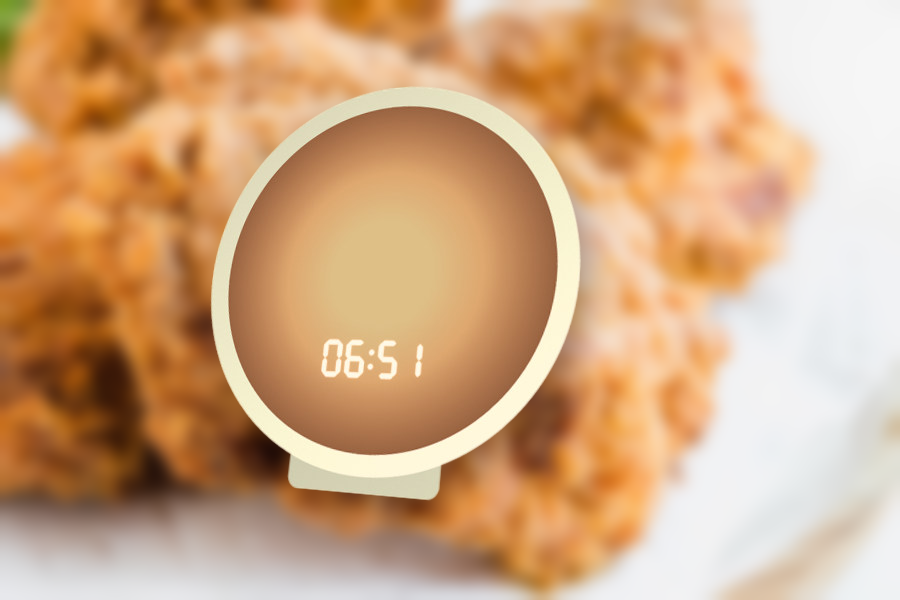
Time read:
6.51
